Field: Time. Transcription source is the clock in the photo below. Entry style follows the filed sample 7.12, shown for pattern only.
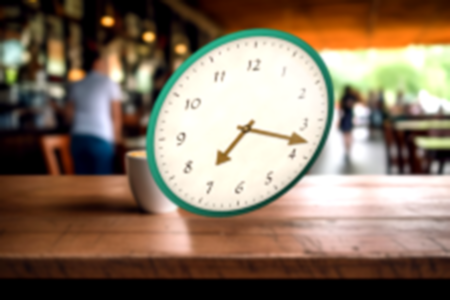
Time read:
7.18
